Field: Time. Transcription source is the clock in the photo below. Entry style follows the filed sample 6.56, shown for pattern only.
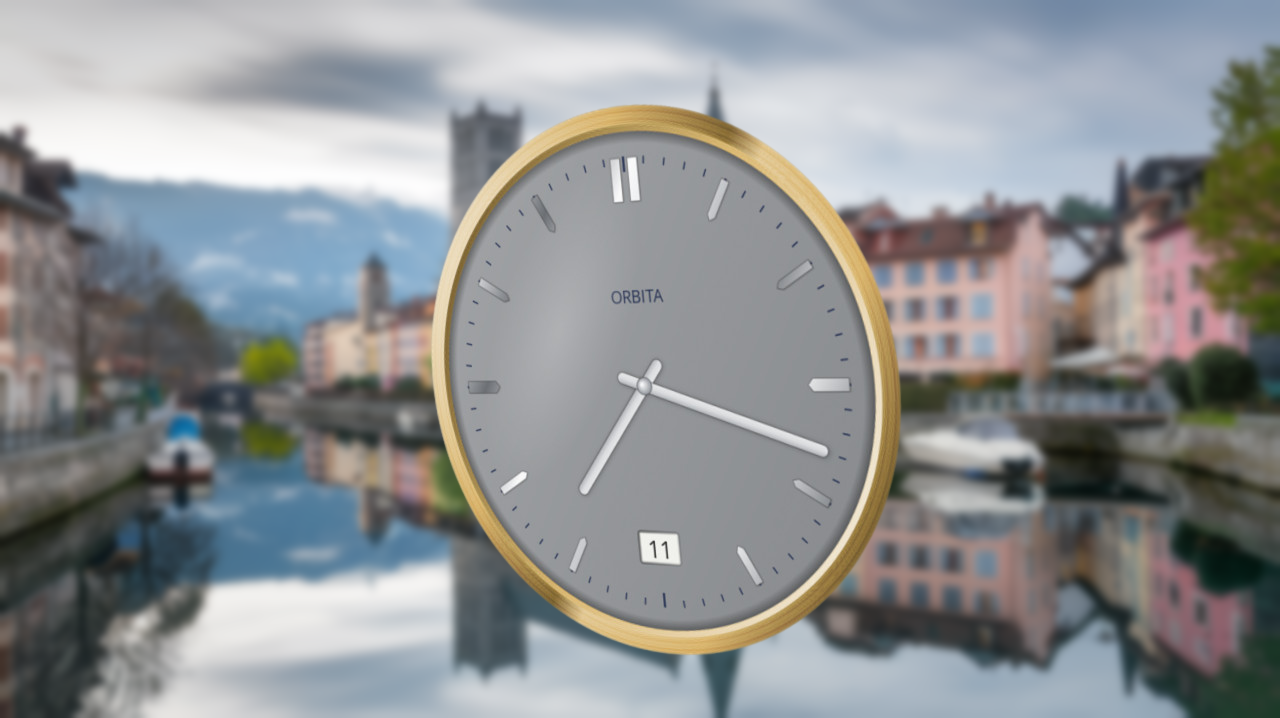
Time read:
7.18
